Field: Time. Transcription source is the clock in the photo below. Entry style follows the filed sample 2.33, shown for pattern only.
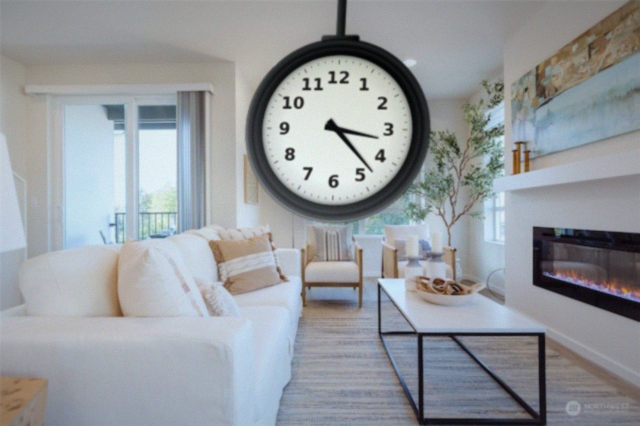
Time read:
3.23
